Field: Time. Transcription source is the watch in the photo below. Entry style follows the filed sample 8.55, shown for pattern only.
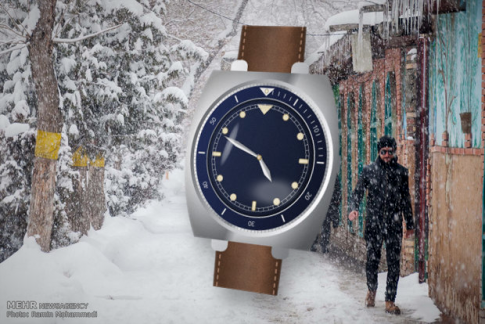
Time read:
4.49
